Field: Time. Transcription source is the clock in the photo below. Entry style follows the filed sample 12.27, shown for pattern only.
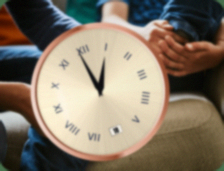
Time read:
12.59
